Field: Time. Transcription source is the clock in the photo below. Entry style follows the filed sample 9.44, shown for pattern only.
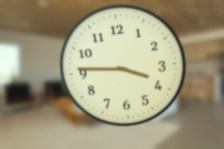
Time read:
3.46
